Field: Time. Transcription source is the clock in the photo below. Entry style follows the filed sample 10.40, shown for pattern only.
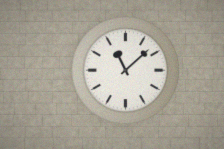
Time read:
11.08
